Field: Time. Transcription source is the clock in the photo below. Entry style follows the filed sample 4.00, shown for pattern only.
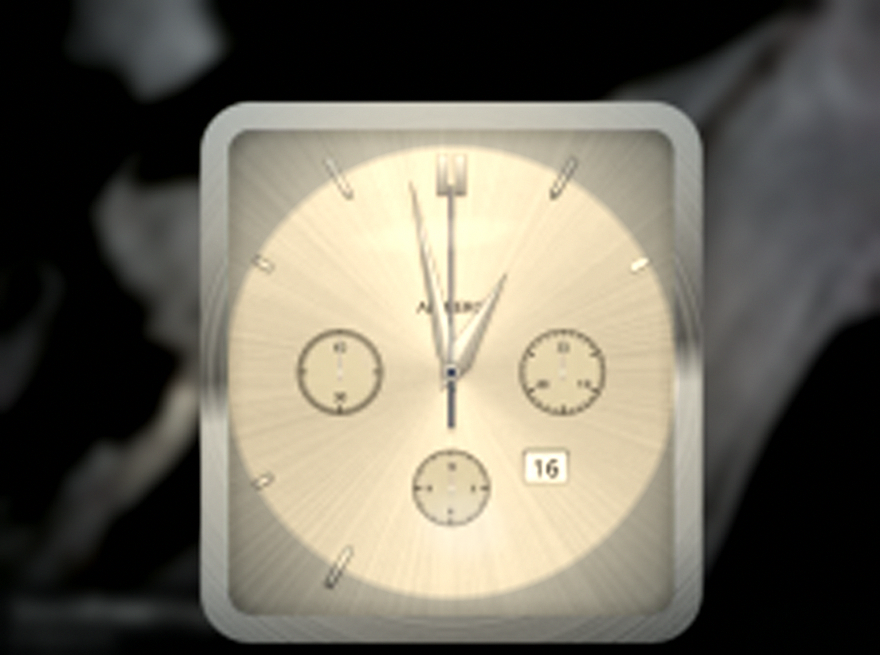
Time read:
12.58
